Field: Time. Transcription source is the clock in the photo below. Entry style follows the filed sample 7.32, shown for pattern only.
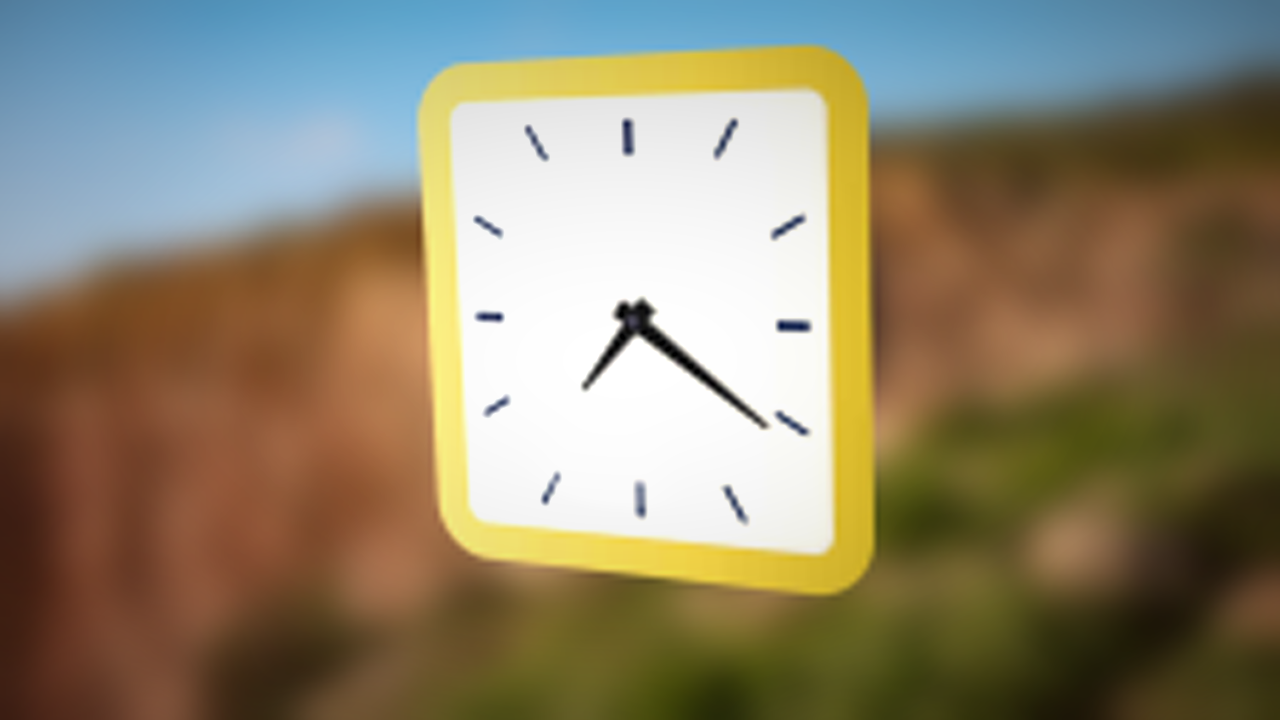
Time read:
7.21
